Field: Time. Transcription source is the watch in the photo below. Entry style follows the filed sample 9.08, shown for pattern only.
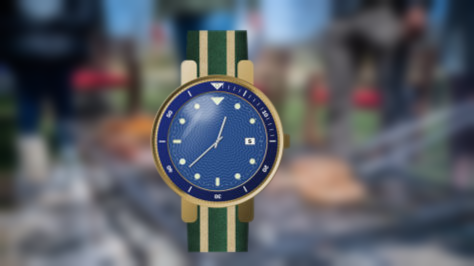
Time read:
12.38
